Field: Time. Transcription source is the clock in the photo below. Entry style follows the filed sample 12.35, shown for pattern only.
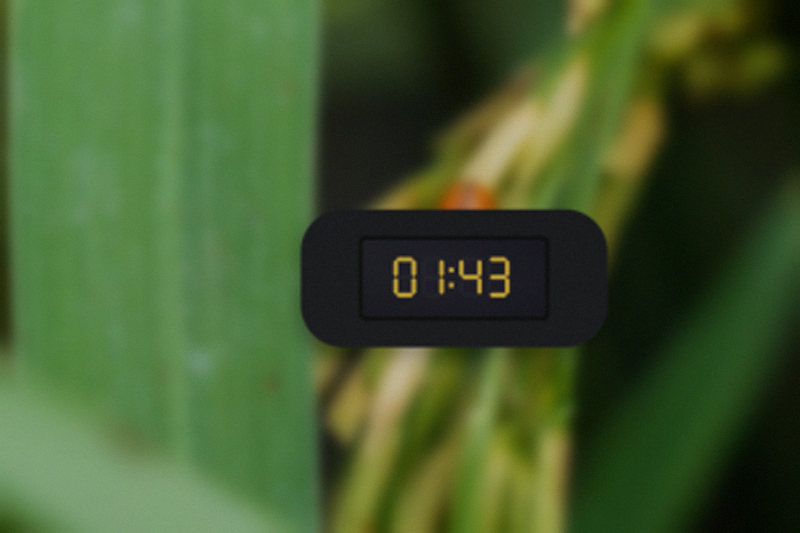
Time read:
1.43
